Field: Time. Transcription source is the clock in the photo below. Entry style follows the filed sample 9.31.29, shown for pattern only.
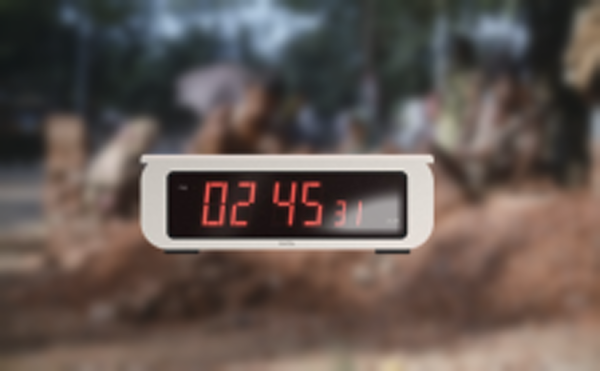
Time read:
2.45.31
